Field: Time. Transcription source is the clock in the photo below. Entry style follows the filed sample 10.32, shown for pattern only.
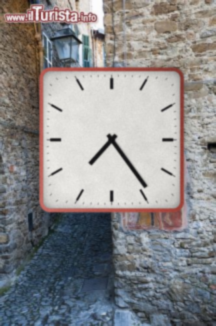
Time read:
7.24
